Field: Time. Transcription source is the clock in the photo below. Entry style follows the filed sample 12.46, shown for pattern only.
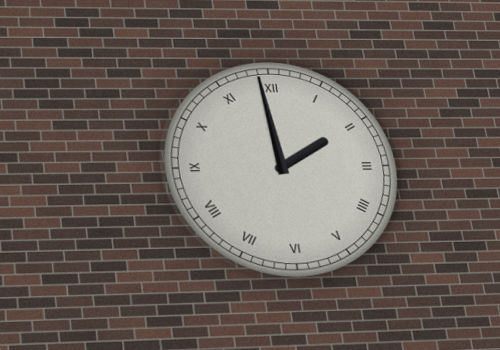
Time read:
1.59
